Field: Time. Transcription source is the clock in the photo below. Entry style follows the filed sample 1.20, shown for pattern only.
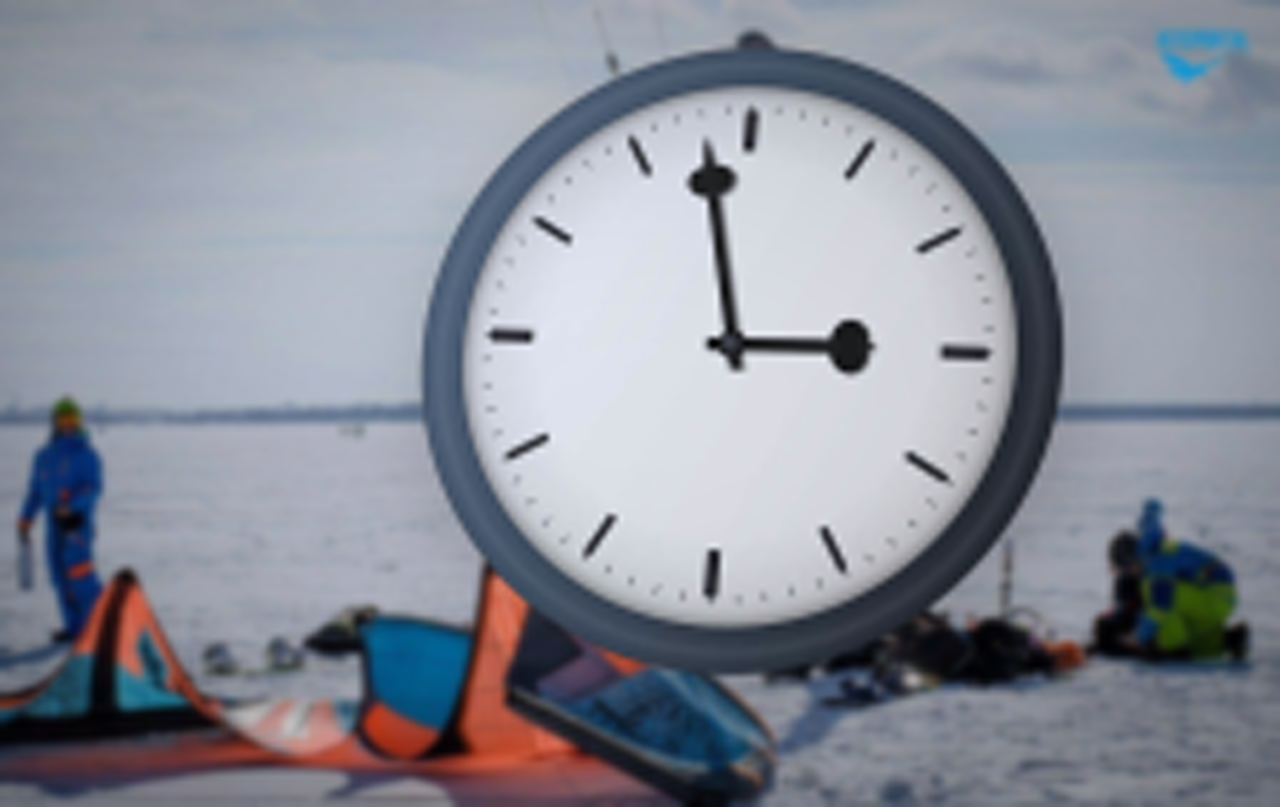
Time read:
2.58
